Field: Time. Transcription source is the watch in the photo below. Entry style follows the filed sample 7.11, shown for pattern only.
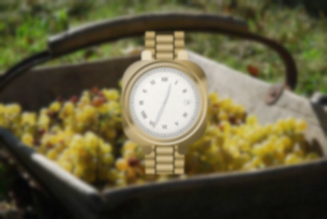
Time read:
12.34
